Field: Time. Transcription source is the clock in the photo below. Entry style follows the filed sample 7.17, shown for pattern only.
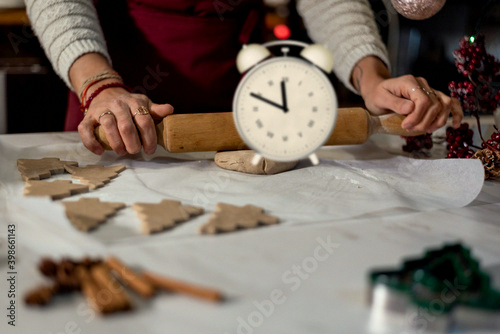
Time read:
11.49
